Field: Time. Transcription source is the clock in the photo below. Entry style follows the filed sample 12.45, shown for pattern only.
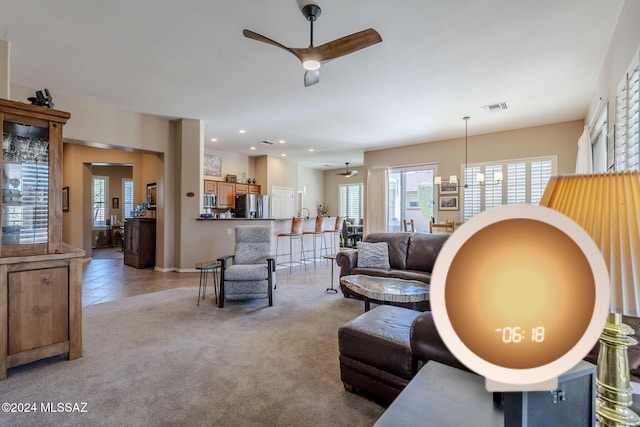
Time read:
6.18
